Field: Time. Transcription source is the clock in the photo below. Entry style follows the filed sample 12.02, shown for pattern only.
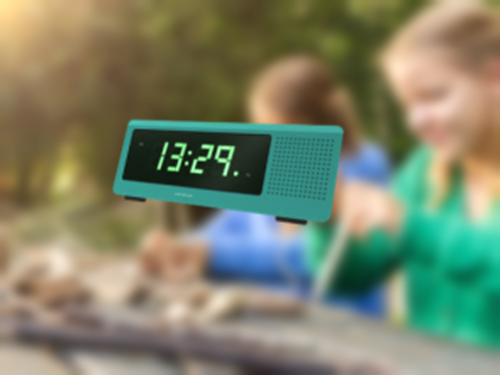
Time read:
13.29
